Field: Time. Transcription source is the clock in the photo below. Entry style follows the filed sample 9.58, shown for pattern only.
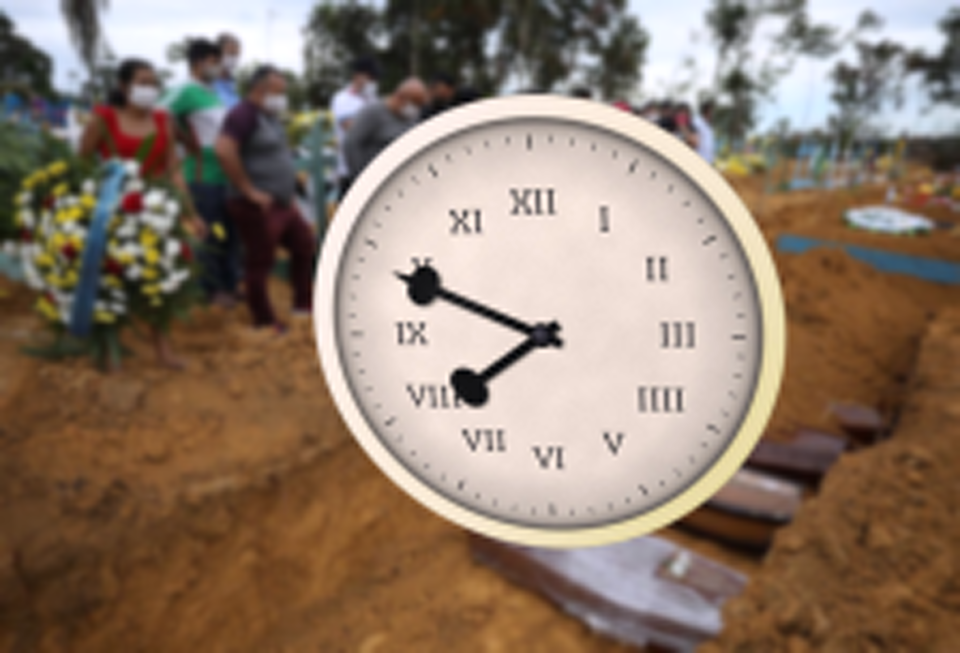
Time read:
7.49
